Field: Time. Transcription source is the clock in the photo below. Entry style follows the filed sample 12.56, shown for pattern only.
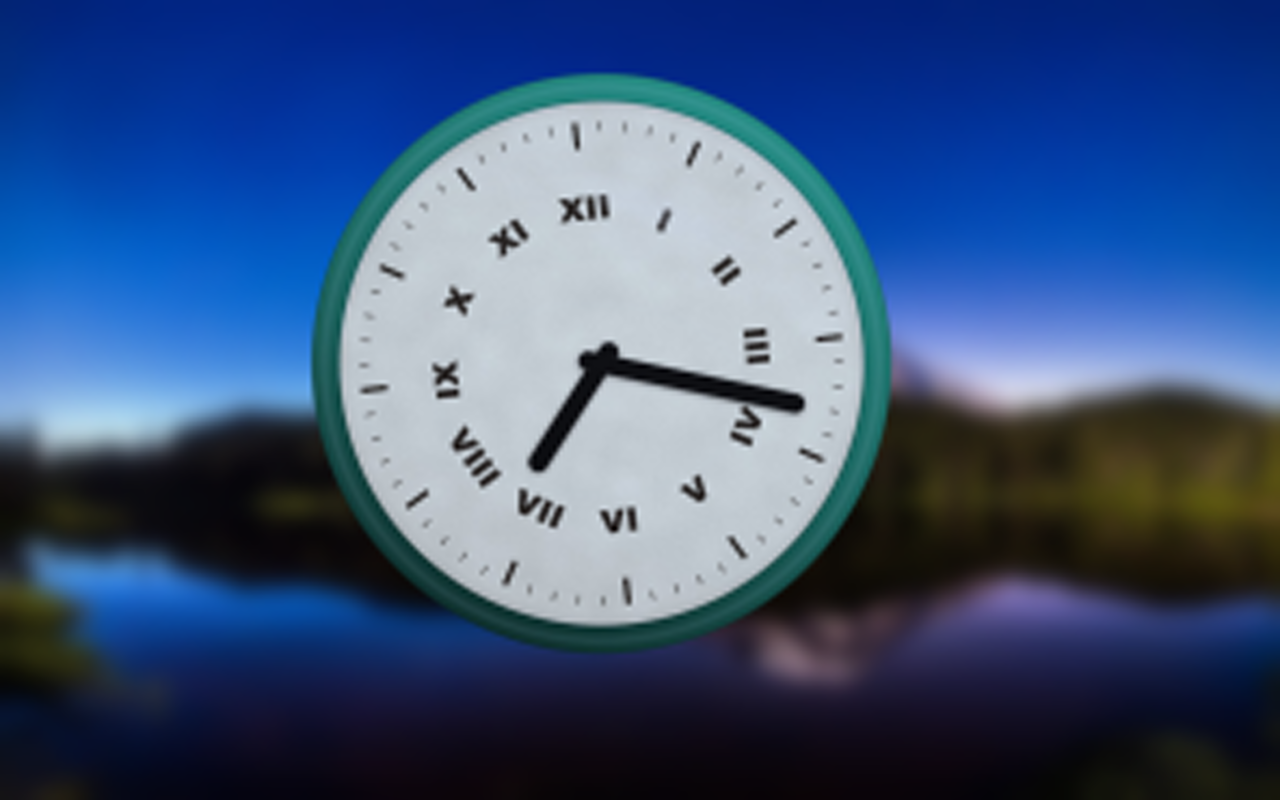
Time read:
7.18
